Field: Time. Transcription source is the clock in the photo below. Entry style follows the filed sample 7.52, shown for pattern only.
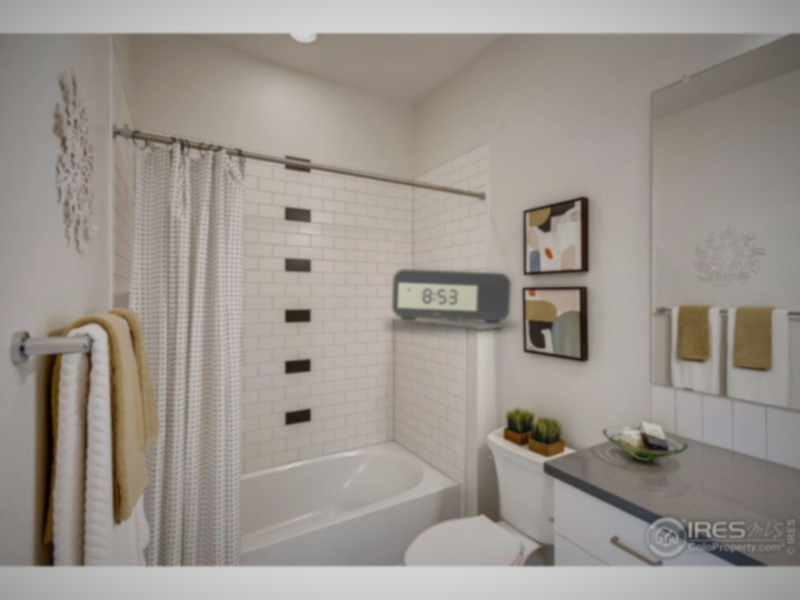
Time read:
8.53
